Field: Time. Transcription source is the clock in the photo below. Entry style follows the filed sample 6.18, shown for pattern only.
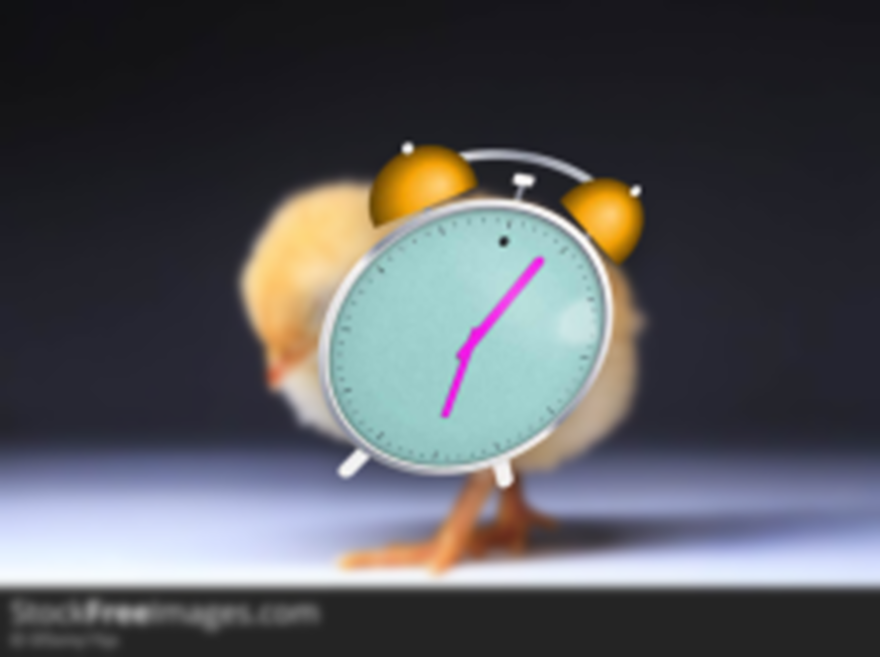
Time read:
6.04
